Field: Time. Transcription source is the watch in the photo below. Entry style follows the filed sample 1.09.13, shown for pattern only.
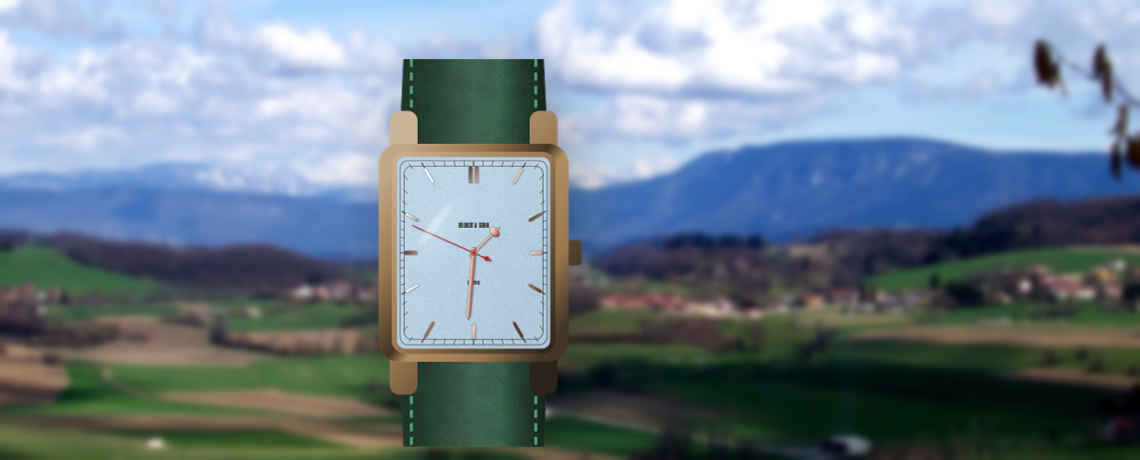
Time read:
1.30.49
